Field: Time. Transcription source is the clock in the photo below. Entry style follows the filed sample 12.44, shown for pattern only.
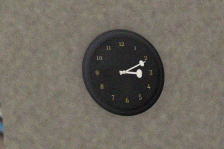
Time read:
3.11
